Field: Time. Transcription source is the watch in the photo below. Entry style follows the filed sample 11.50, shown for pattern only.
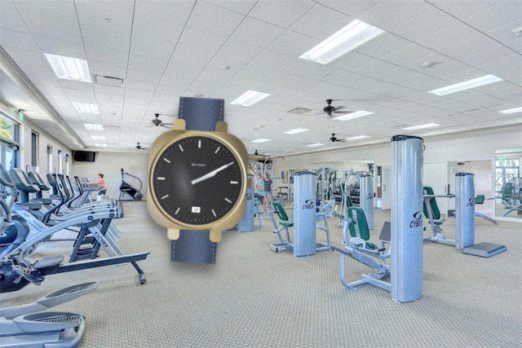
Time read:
2.10
